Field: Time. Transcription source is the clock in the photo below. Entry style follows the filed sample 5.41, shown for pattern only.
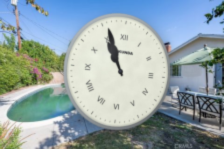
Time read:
10.56
